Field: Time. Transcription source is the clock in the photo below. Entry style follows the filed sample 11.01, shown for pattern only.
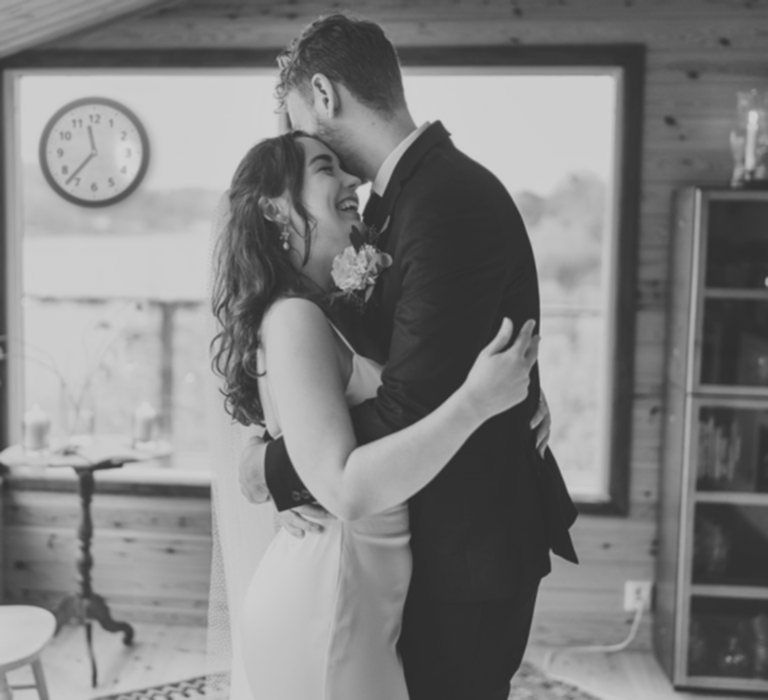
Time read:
11.37
